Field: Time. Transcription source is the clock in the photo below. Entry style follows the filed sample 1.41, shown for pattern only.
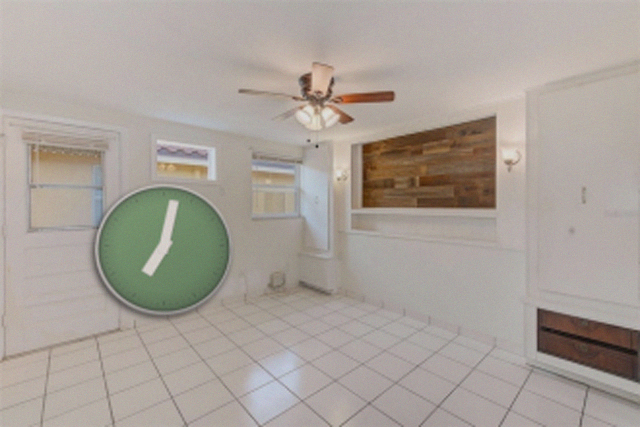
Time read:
7.02
